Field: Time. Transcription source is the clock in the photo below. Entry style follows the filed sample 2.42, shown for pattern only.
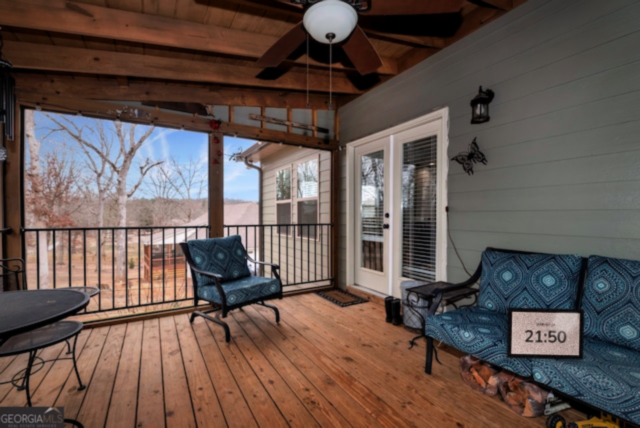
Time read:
21.50
